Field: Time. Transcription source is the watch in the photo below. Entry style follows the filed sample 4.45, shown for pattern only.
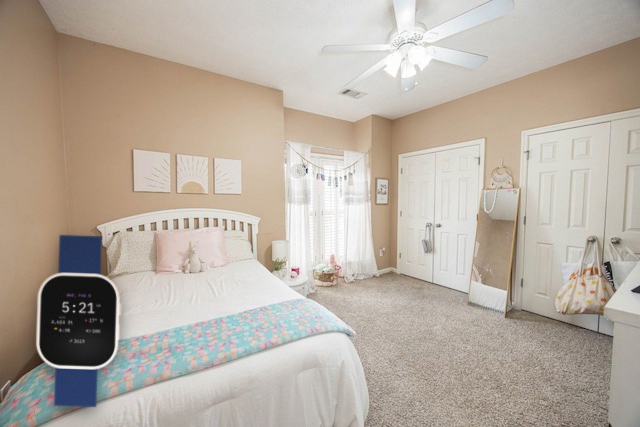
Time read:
5.21
